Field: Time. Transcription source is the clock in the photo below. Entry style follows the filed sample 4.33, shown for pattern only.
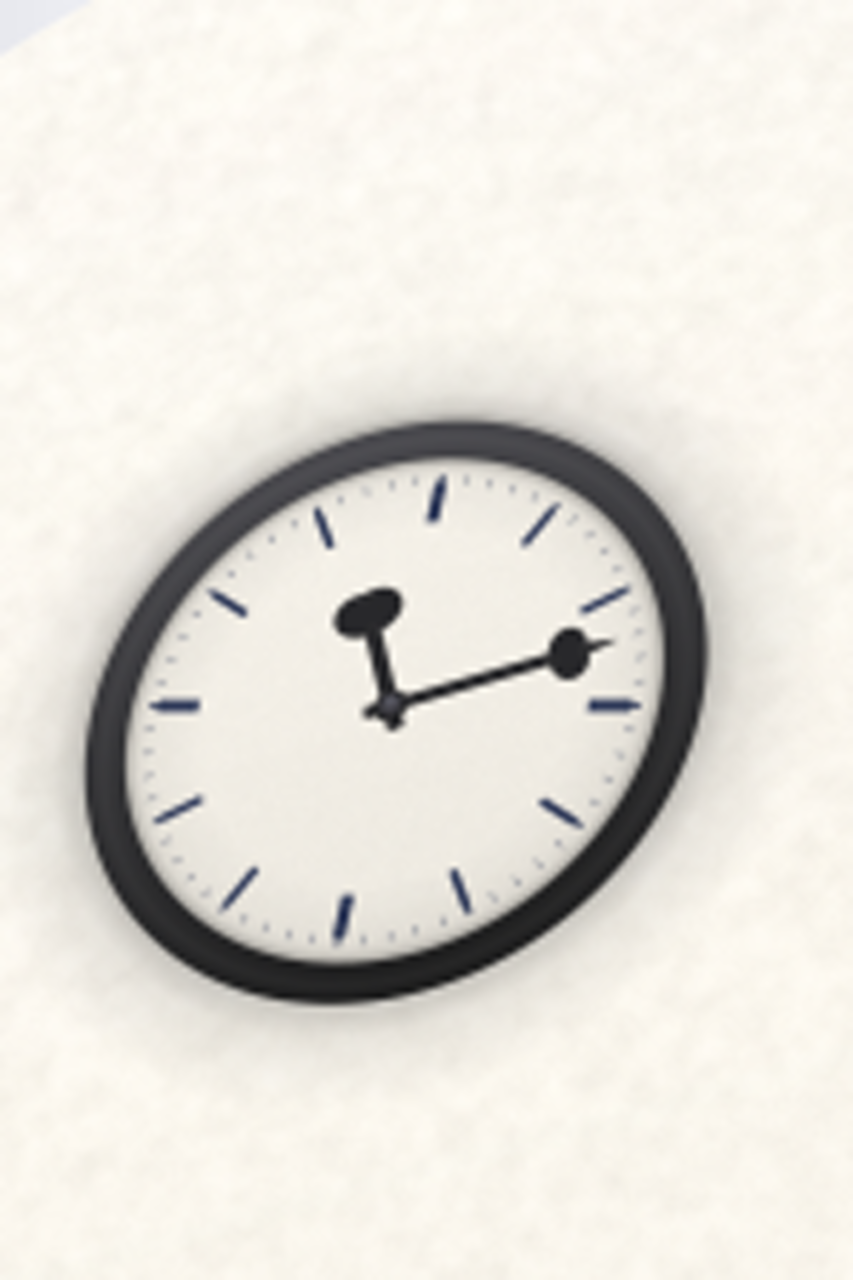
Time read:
11.12
